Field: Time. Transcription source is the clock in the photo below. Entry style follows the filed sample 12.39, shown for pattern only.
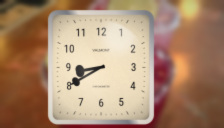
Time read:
8.40
